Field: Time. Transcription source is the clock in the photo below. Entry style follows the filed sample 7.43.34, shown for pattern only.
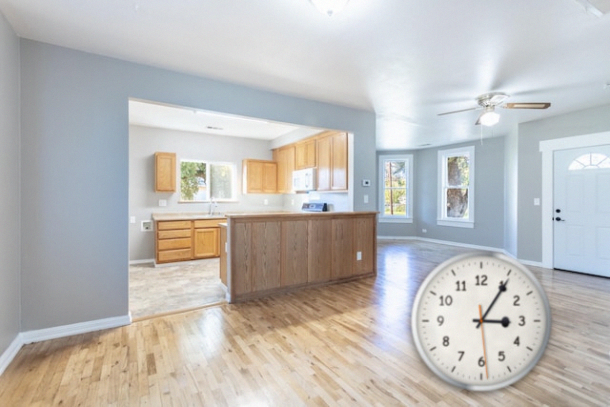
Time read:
3.05.29
